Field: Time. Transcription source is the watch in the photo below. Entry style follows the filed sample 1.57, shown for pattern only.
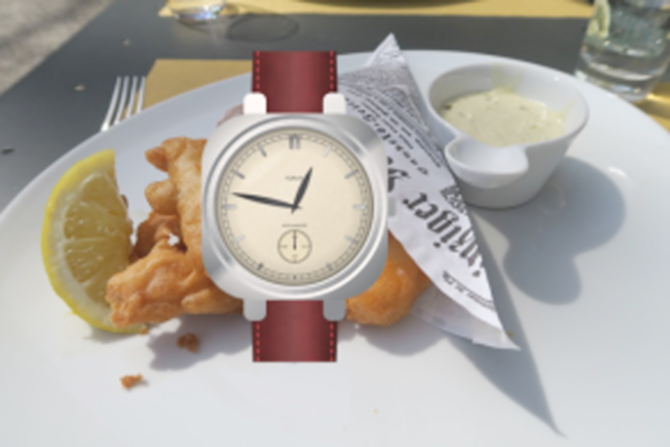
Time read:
12.47
